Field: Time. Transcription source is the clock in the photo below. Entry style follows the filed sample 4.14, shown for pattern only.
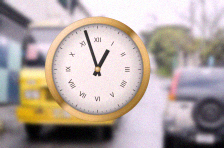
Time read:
12.57
